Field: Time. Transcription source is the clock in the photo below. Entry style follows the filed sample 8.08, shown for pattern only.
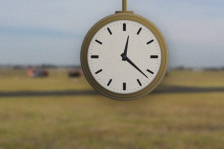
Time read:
12.22
